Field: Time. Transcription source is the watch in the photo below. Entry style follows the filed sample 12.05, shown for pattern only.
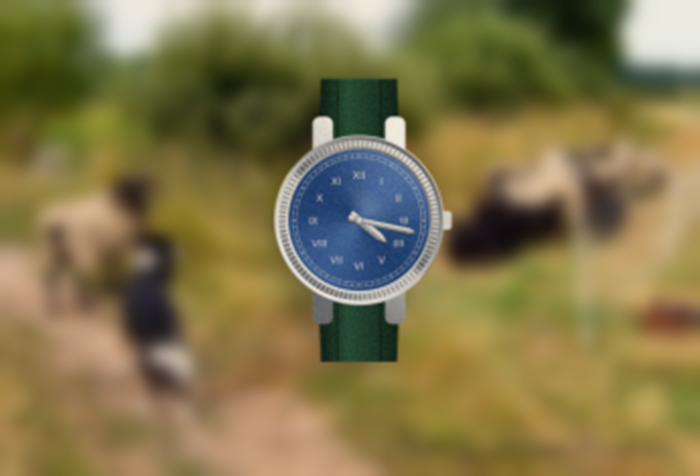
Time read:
4.17
